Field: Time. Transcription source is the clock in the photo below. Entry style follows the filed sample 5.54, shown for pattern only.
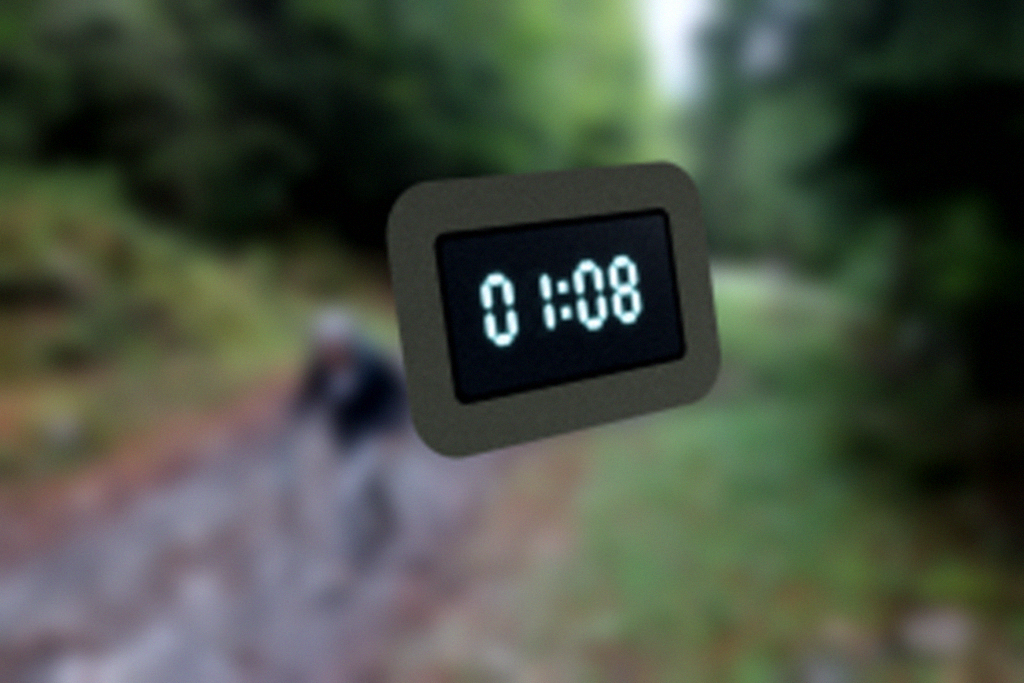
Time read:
1.08
